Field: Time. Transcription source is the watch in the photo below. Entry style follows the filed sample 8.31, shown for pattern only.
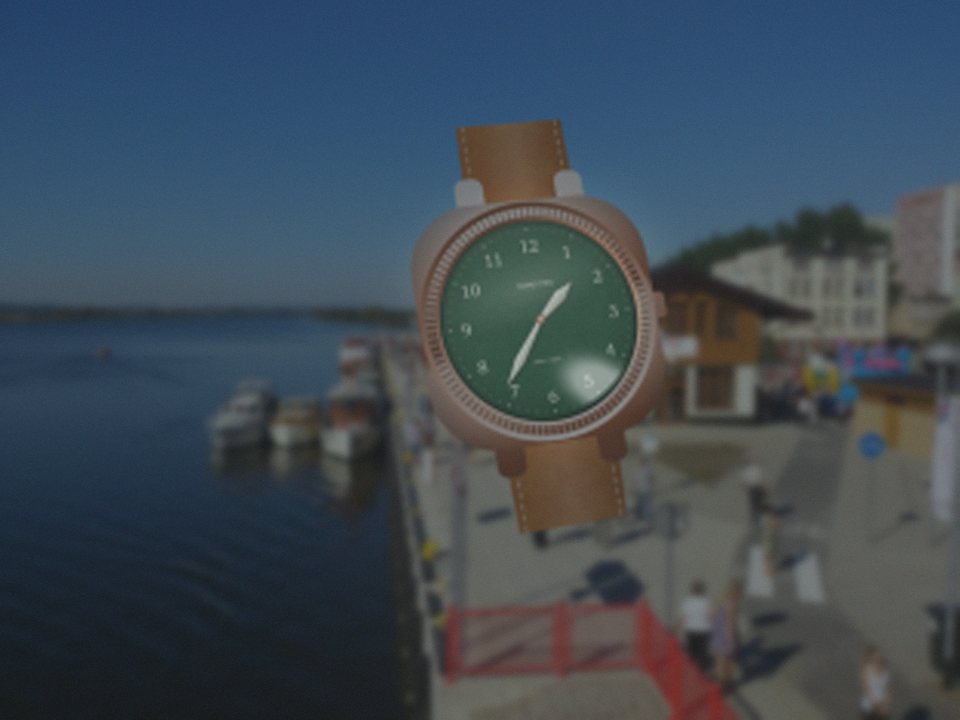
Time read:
1.36
